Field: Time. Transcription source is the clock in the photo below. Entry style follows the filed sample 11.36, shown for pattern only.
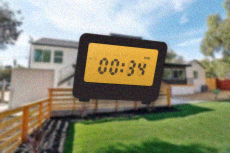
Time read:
0.34
